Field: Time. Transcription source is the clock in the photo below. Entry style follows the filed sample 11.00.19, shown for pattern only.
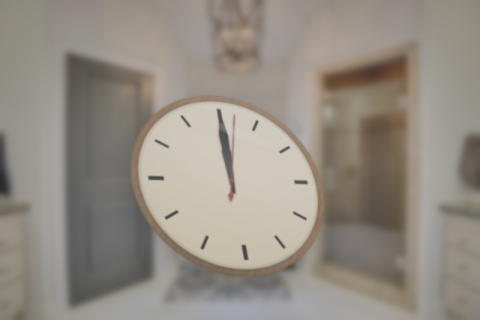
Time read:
12.00.02
